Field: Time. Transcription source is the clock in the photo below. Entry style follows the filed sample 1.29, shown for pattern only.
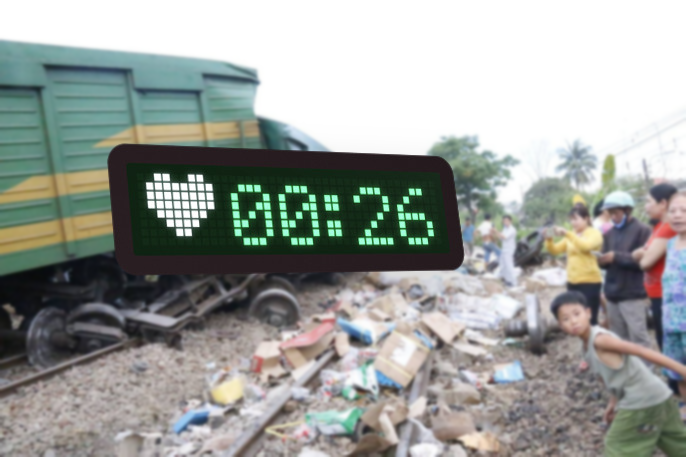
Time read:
0.26
